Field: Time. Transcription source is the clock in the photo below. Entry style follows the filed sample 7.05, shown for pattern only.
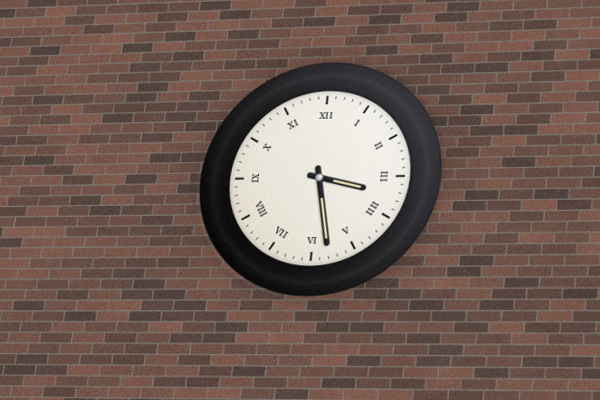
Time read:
3.28
